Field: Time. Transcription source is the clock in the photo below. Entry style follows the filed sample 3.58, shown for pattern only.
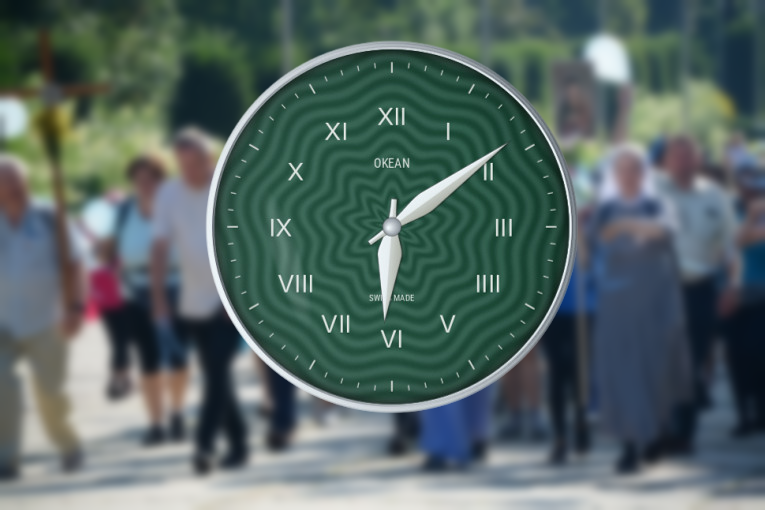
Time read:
6.09
